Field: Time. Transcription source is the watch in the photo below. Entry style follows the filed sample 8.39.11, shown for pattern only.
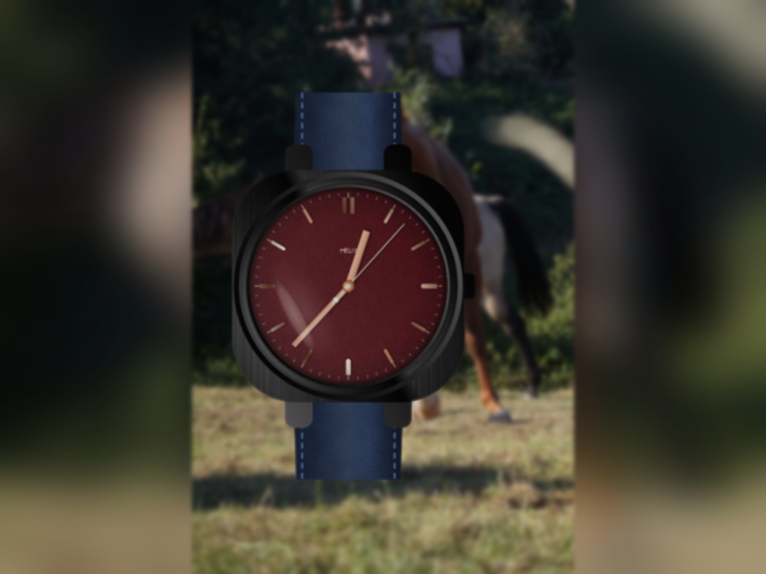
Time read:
12.37.07
